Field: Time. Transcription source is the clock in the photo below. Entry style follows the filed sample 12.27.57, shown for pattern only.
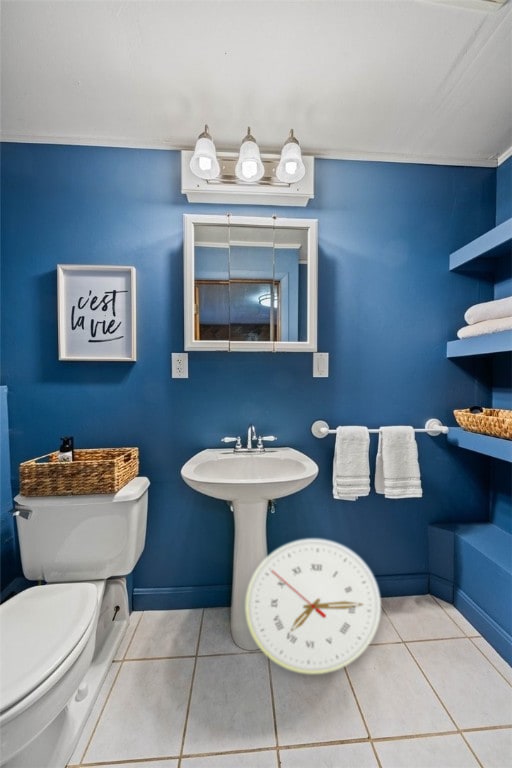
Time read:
7.13.51
